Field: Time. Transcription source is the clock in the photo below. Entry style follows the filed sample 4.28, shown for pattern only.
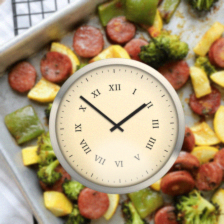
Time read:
1.52
